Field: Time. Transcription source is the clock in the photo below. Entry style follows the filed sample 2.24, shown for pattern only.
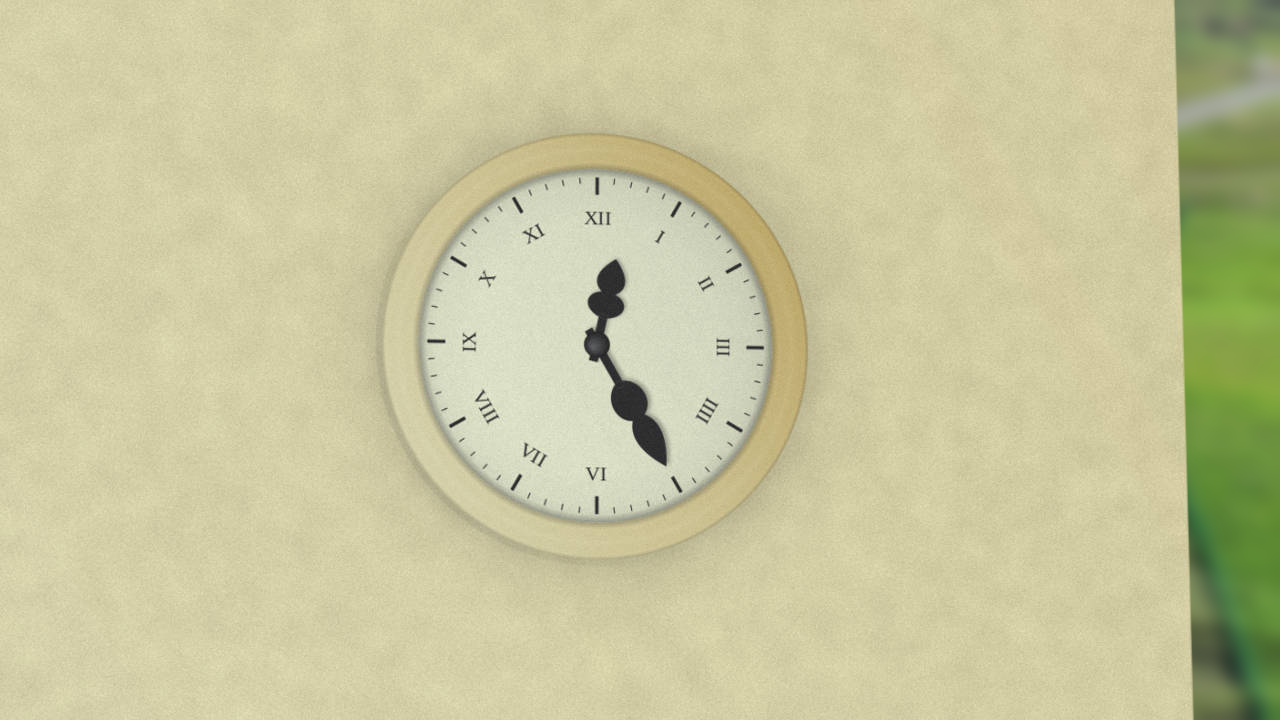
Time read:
12.25
